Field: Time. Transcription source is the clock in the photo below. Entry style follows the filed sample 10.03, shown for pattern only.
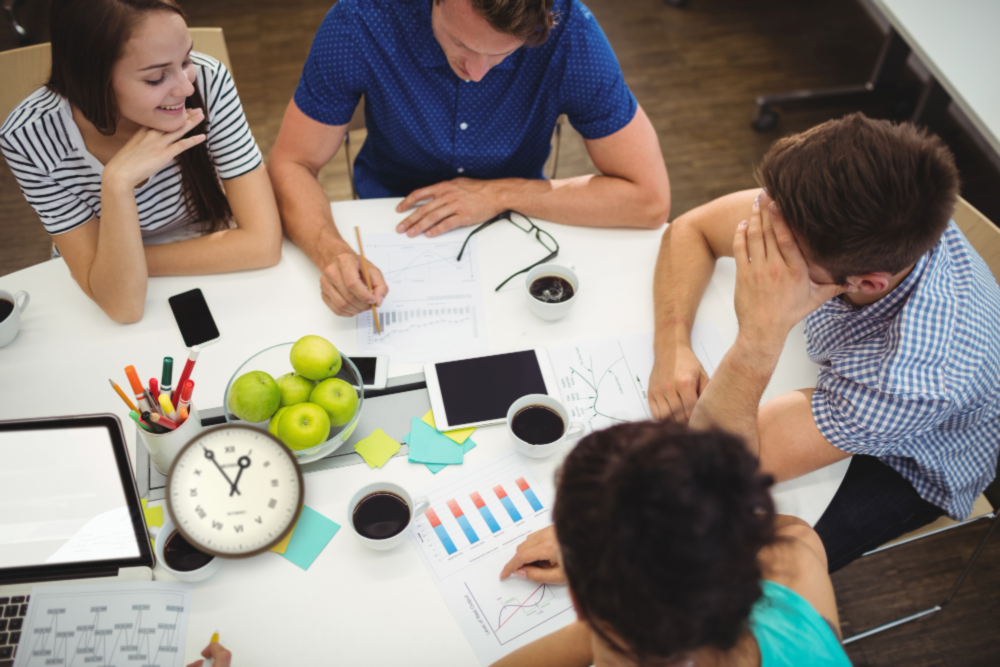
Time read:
12.55
